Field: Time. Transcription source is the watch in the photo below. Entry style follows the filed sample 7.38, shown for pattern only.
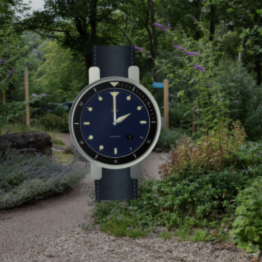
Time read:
2.00
